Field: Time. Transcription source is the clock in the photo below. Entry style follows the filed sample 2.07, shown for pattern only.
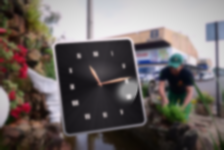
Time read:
11.14
